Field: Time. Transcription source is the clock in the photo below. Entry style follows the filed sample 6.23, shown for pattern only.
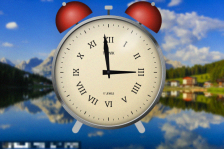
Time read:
2.59
